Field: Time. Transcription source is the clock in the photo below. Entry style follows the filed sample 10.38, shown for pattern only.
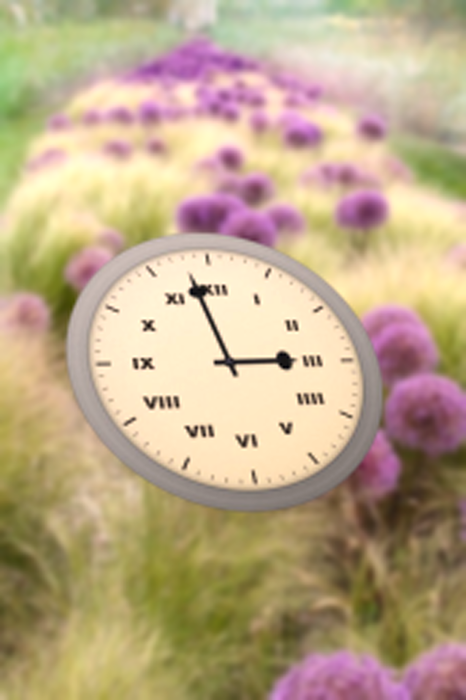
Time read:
2.58
